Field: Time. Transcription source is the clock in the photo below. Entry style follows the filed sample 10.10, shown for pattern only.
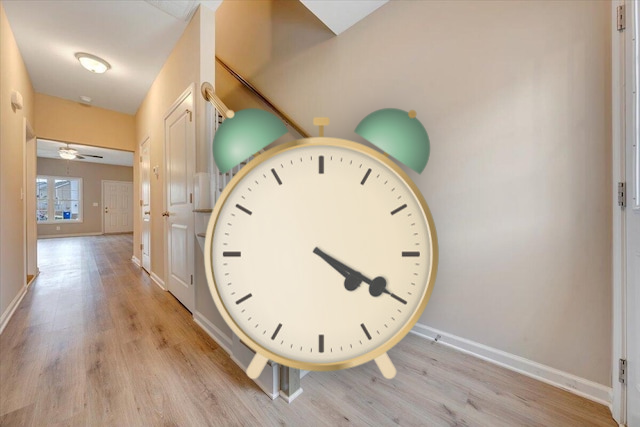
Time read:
4.20
